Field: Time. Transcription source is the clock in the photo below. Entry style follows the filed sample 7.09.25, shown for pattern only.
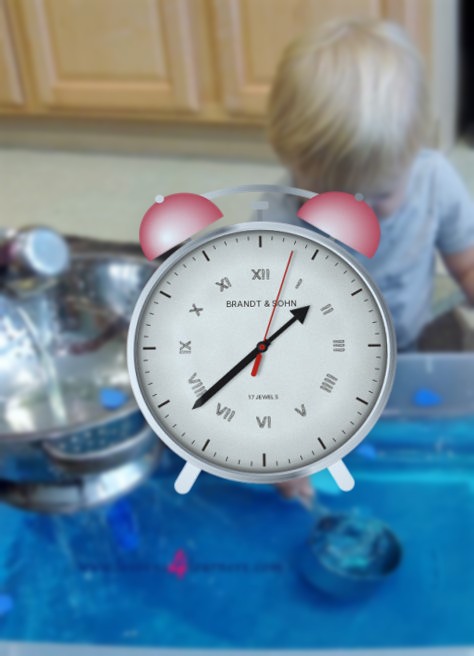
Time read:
1.38.03
